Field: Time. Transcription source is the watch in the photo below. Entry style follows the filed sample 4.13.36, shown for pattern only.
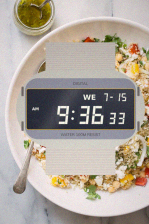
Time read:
9.36.33
